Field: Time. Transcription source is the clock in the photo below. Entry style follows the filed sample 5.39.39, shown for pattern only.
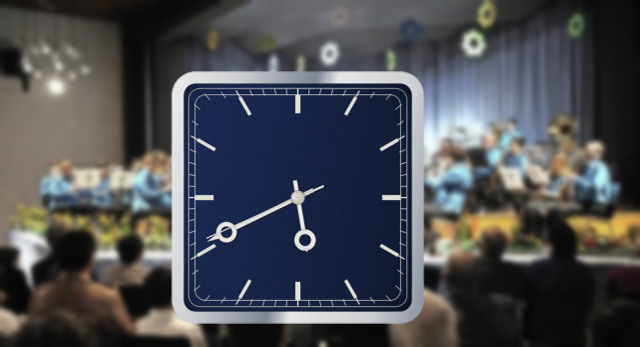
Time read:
5.40.41
